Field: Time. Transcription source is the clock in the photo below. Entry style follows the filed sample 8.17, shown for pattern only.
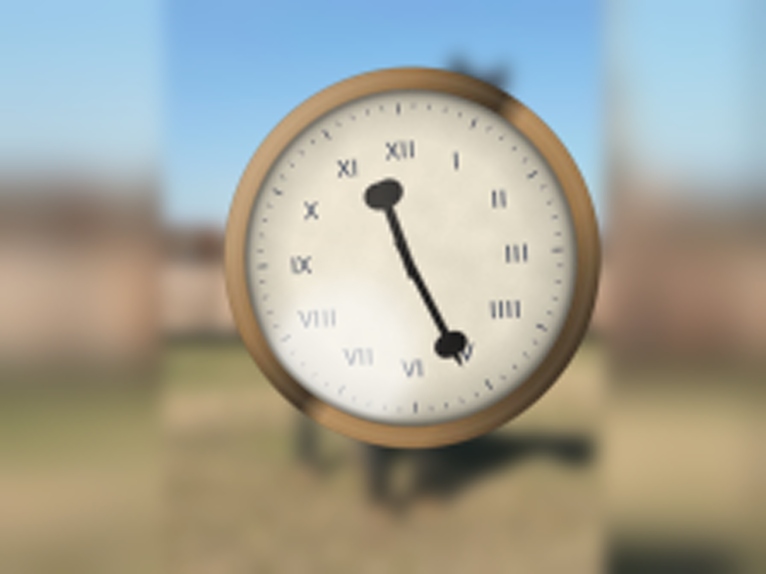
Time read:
11.26
